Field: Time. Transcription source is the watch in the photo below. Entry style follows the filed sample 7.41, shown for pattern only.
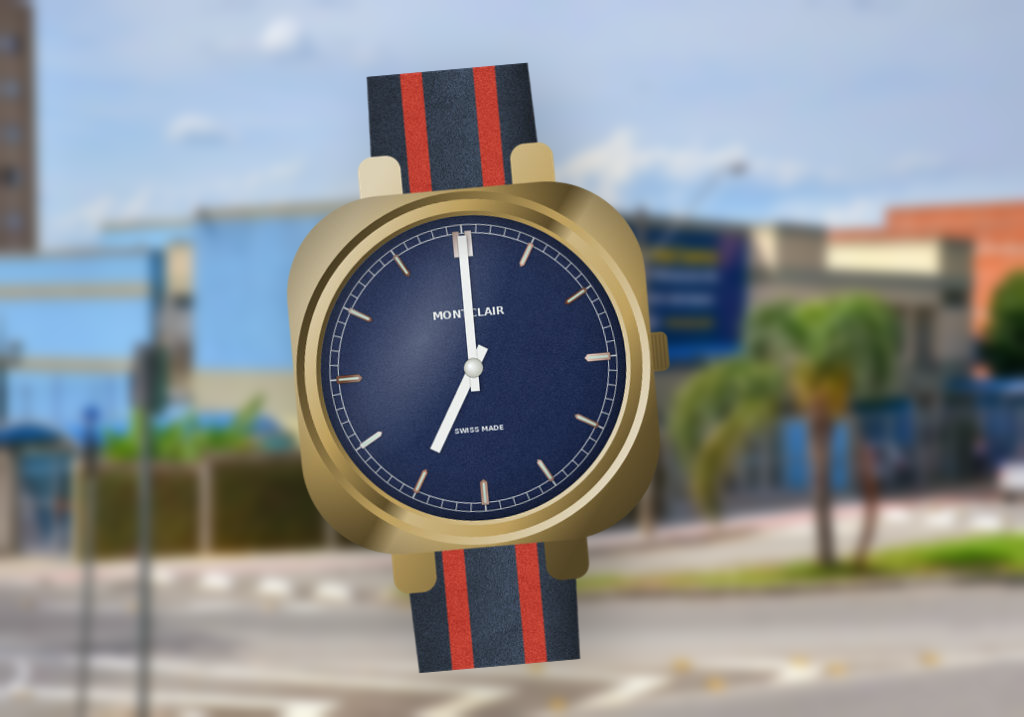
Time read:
7.00
